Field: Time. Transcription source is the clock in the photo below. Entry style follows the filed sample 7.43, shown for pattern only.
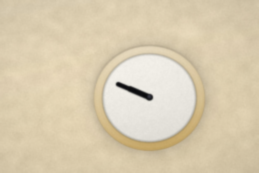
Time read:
9.49
